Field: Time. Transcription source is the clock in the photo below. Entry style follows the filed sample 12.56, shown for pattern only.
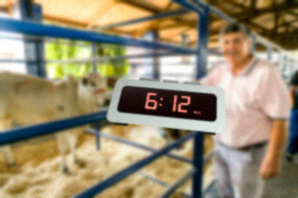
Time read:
6.12
